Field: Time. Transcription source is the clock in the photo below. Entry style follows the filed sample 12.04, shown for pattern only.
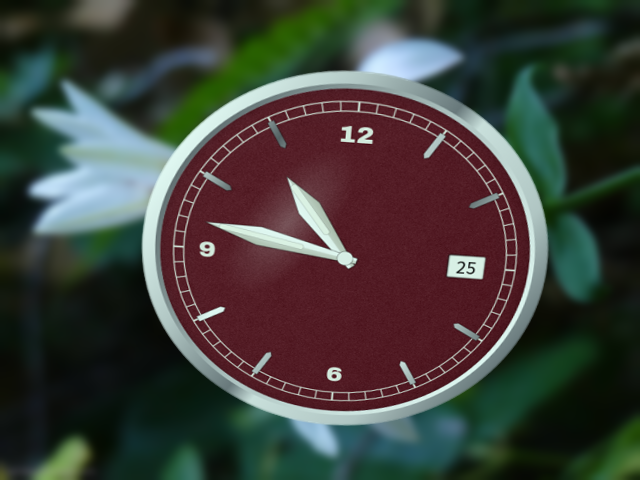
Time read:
10.47
